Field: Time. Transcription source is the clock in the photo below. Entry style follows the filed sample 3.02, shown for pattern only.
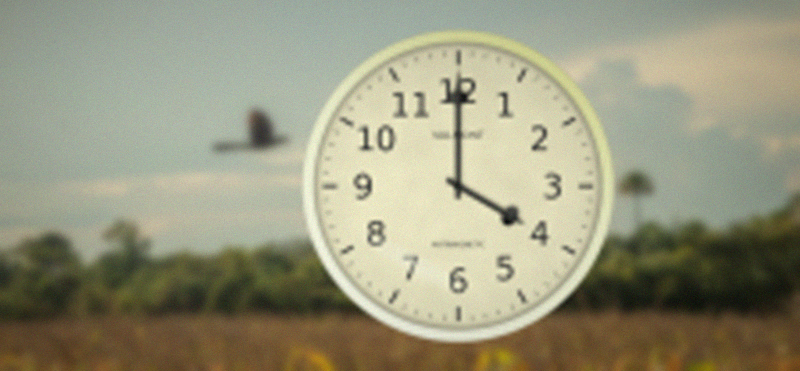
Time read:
4.00
